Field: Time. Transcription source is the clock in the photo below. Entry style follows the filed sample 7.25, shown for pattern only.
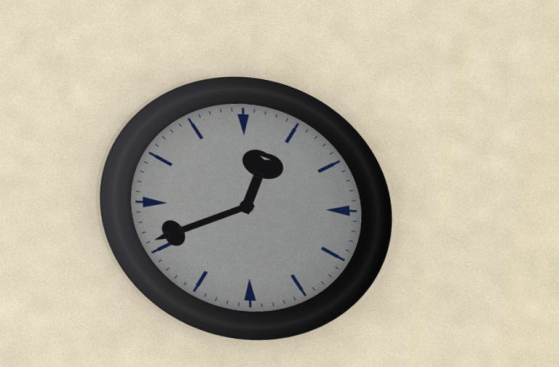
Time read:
12.41
